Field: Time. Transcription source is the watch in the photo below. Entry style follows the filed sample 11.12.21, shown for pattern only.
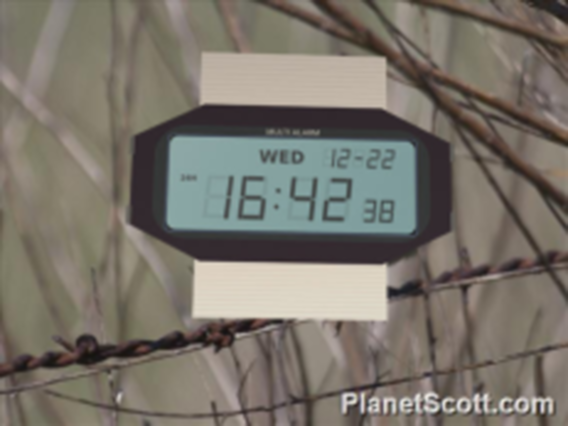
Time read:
16.42.38
